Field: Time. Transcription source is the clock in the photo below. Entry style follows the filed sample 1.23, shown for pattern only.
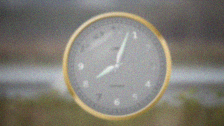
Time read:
8.03
